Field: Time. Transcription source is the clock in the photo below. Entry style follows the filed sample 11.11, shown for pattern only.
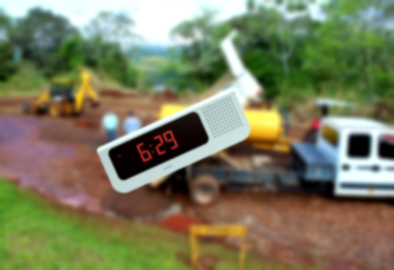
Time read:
6.29
